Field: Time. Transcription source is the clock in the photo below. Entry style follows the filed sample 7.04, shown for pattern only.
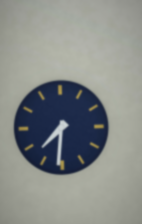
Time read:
7.31
